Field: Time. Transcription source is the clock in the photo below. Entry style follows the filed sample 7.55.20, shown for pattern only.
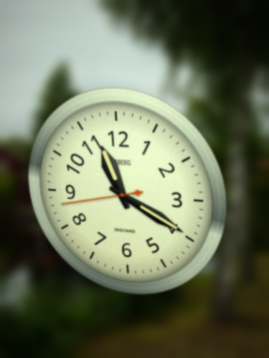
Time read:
11.19.43
